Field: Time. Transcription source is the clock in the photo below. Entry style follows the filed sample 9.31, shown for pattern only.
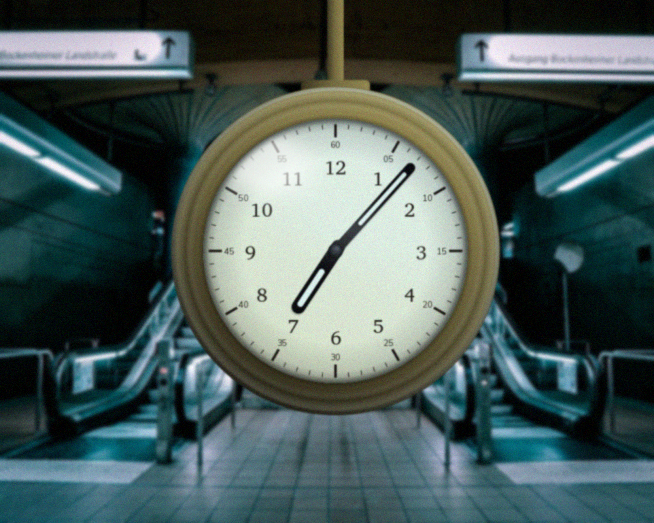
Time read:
7.07
